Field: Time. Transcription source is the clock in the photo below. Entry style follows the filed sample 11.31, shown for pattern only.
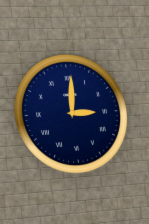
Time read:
3.01
